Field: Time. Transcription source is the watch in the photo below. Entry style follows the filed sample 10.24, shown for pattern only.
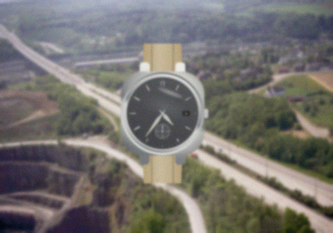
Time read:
4.36
